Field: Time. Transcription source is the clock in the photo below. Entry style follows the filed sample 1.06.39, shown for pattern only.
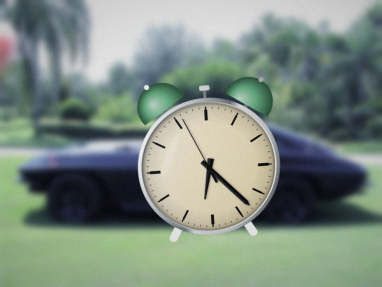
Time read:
6.22.56
